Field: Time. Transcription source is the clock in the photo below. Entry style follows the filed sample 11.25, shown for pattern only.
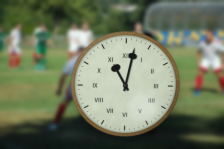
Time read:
11.02
